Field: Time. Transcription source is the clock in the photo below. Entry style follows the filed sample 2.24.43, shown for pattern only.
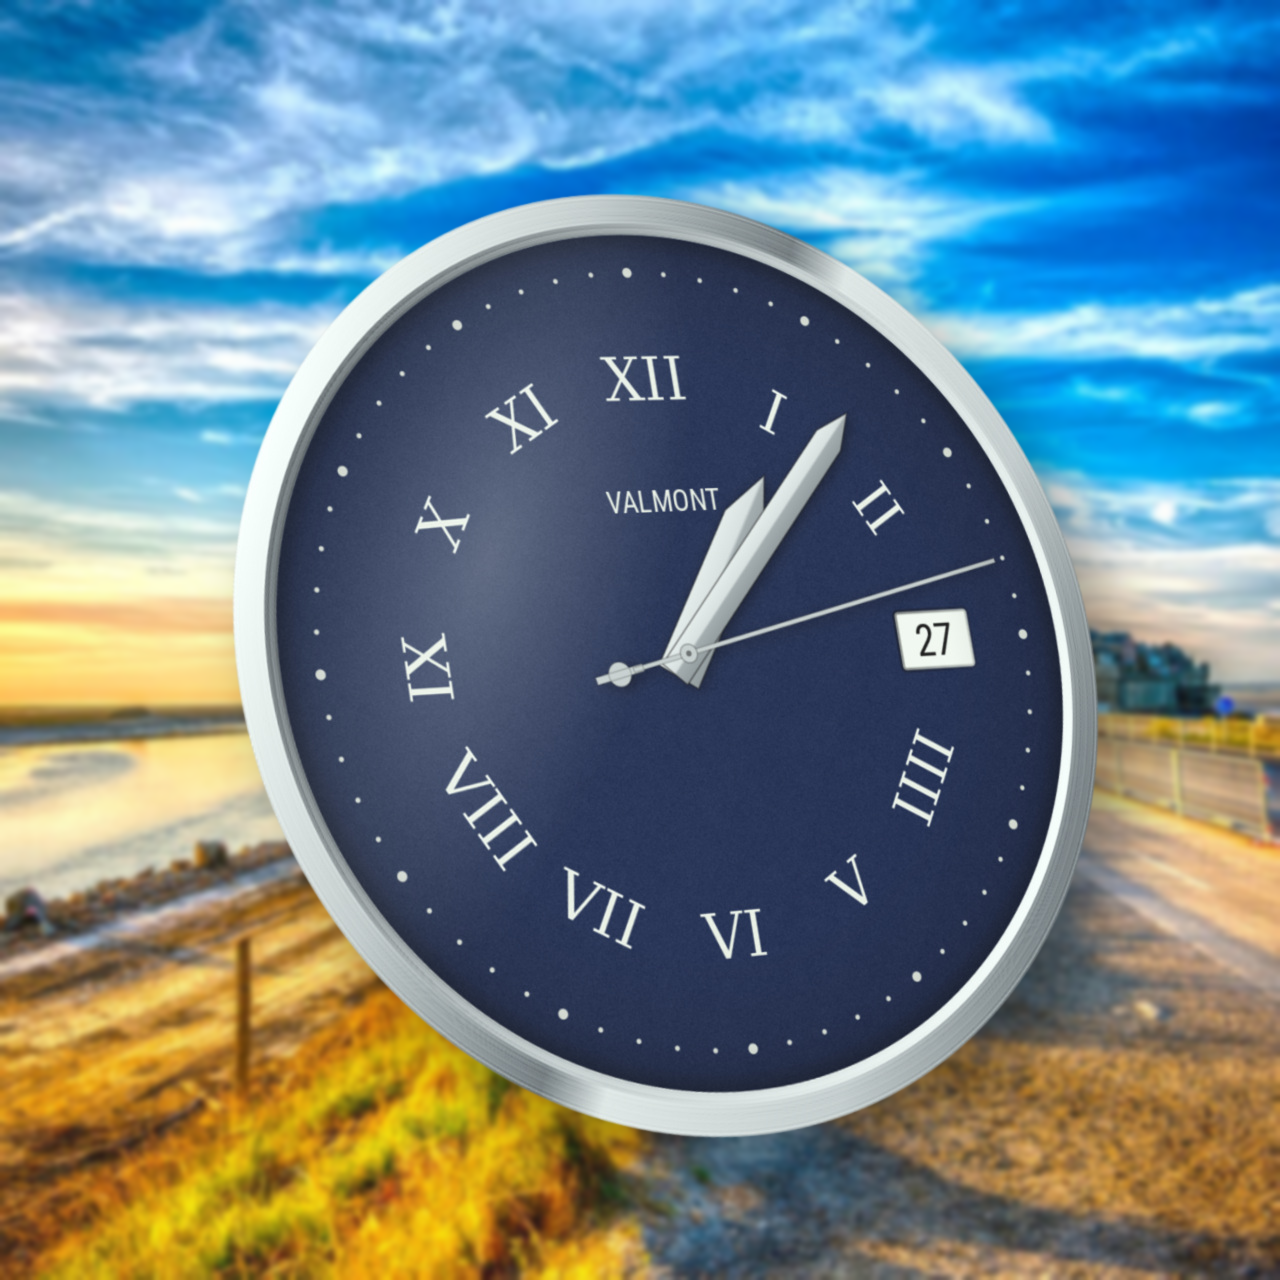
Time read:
1.07.13
